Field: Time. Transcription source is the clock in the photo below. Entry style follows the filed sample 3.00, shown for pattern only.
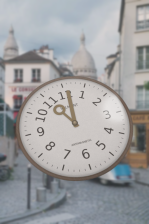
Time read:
11.01
